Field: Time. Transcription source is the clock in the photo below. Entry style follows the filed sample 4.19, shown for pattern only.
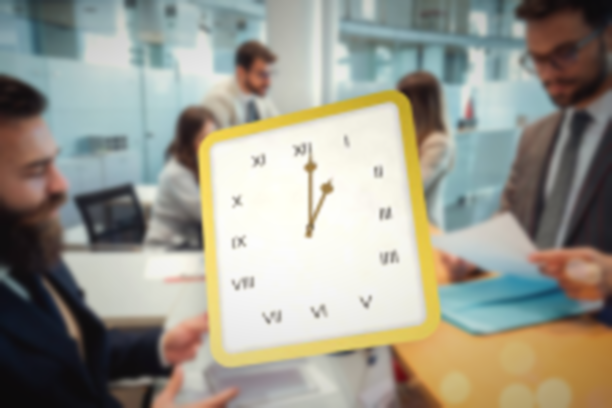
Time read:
1.01
